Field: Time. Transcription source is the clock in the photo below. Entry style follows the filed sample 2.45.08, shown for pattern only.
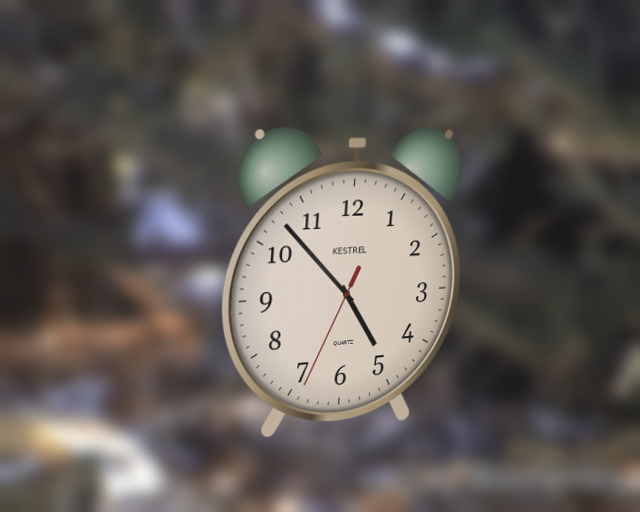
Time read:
4.52.34
